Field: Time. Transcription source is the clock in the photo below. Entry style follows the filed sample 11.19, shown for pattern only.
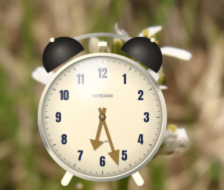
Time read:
6.27
